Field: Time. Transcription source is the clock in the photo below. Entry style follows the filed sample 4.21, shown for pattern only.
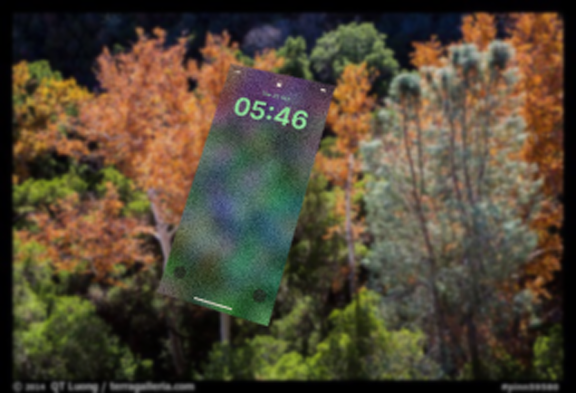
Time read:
5.46
